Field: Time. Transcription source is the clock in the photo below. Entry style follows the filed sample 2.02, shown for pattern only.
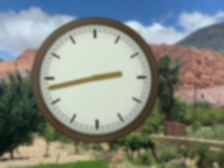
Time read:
2.43
